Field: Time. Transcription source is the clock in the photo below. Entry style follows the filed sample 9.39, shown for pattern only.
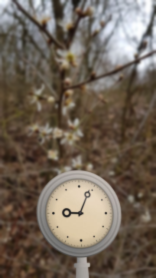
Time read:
9.04
